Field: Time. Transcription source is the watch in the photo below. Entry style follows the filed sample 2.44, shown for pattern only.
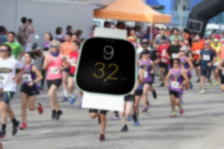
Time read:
9.32
